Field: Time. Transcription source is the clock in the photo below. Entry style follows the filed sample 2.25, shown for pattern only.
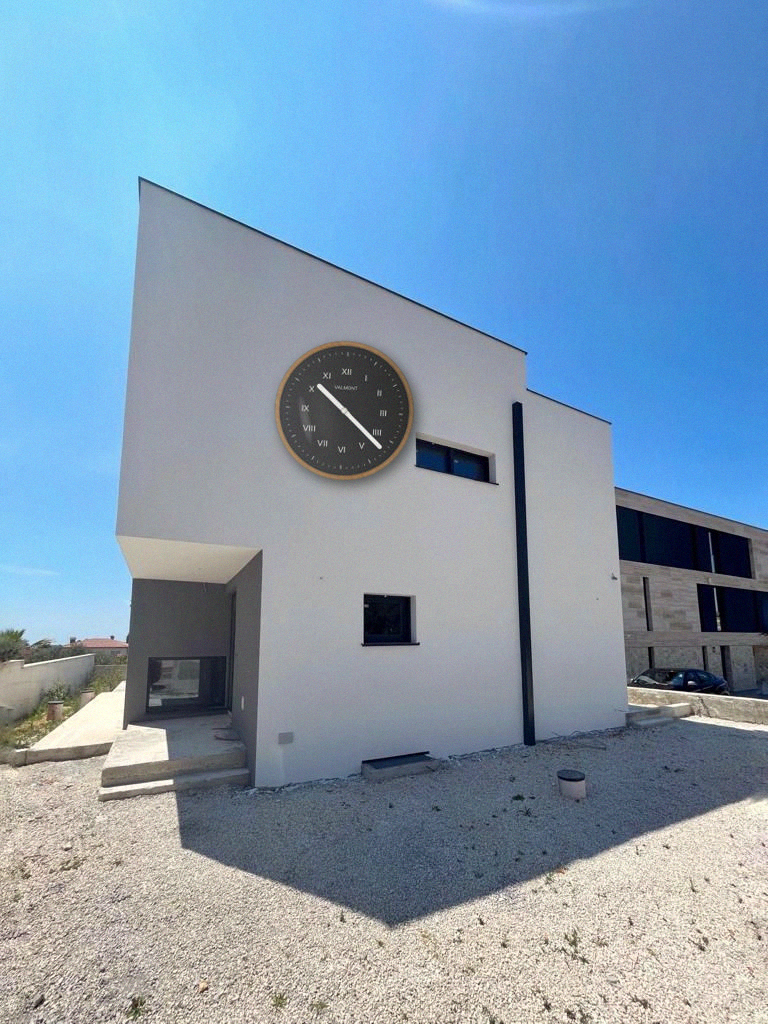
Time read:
10.22
